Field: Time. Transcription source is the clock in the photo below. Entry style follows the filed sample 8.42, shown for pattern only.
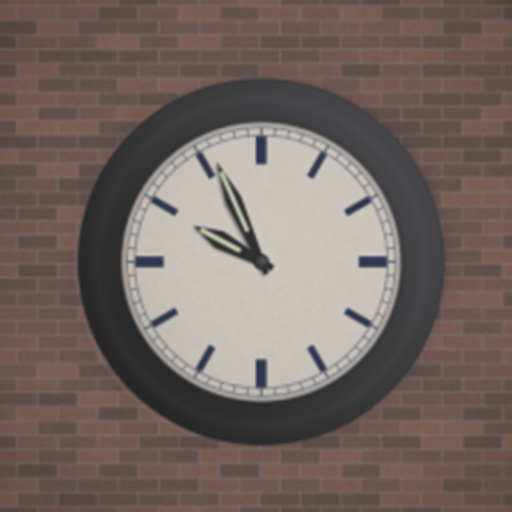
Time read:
9.56
